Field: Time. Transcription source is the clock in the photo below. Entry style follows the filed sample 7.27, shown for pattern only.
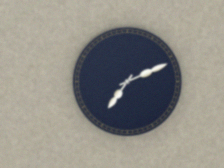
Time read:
7.11
